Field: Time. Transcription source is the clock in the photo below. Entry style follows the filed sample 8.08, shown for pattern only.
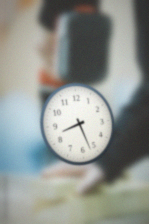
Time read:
8.27
